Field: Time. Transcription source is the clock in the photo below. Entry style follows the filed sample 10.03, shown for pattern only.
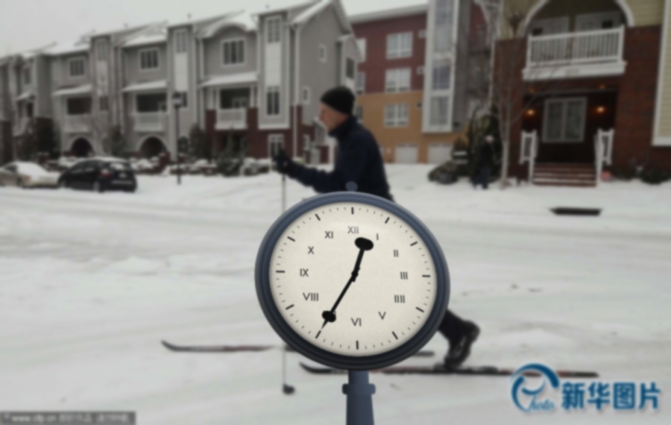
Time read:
12.35
